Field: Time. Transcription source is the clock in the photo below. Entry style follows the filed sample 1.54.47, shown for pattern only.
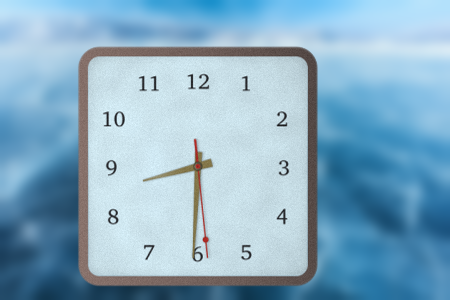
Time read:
8.30.29
